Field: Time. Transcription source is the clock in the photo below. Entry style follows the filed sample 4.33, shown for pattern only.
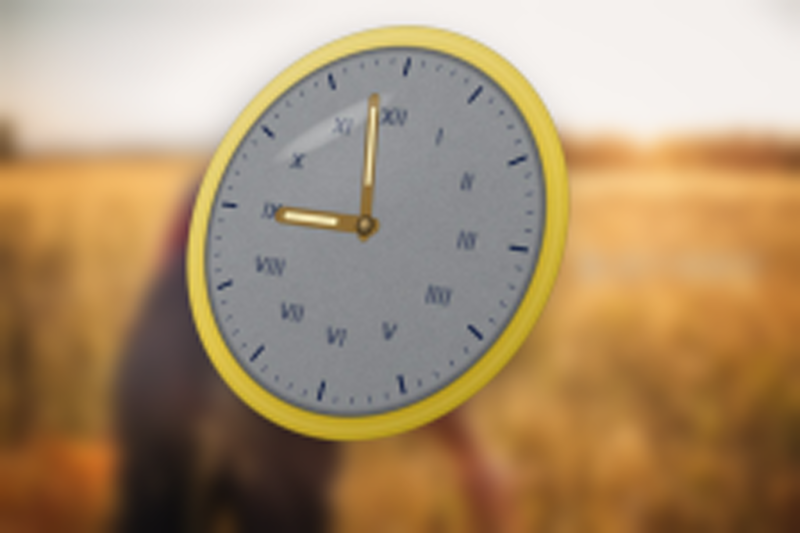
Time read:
8.58
